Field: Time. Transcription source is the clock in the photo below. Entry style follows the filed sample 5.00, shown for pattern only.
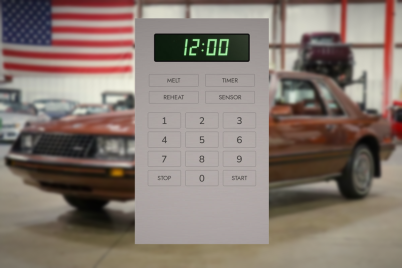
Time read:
12.00
